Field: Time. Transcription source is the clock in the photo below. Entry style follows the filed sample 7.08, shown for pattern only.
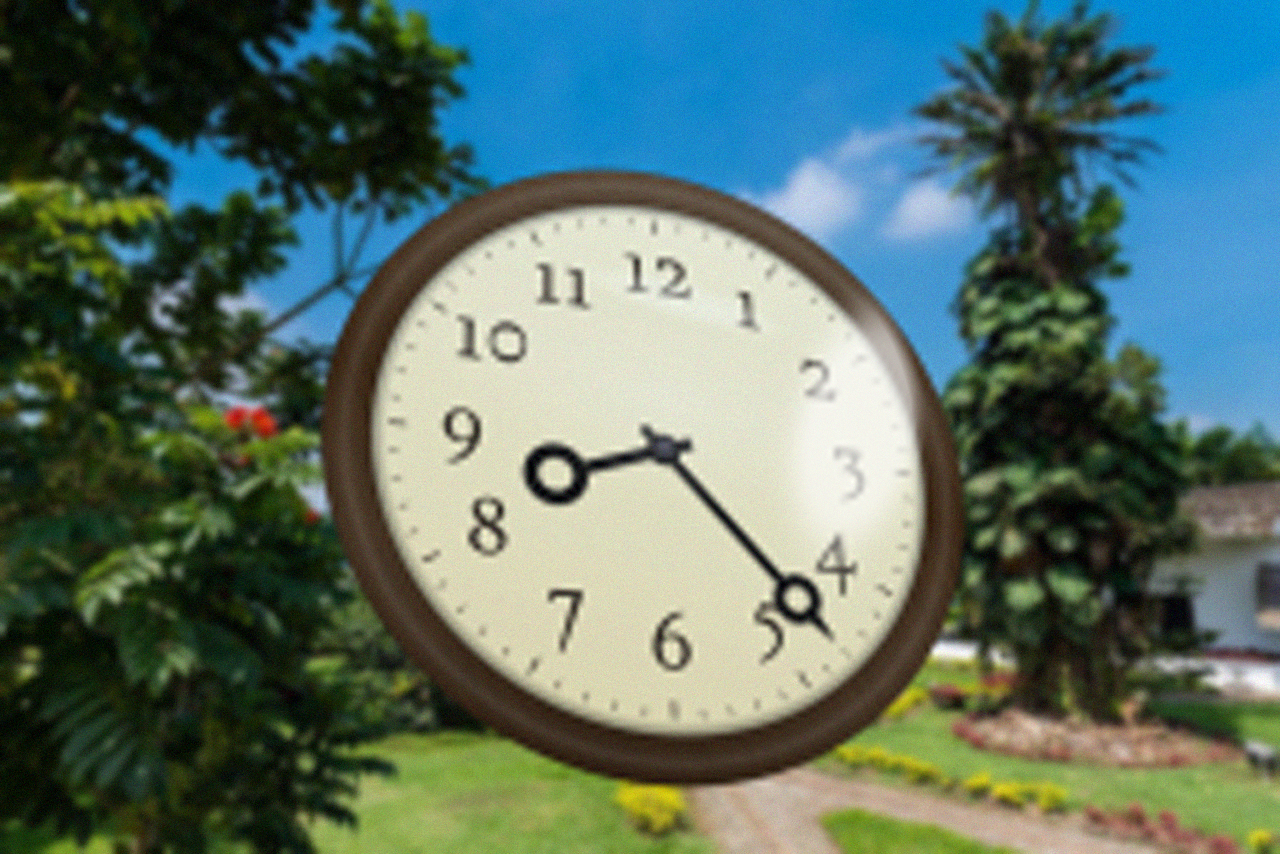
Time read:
8.23
